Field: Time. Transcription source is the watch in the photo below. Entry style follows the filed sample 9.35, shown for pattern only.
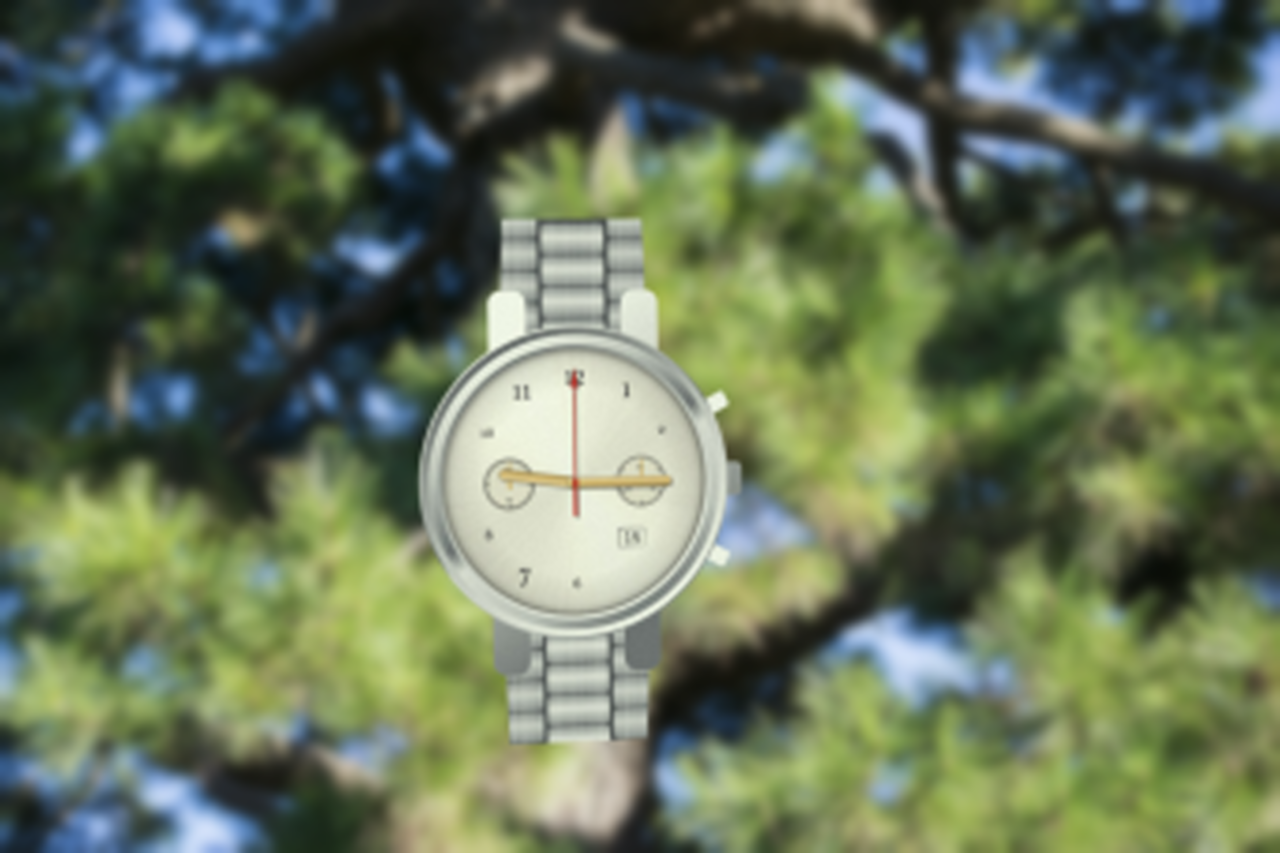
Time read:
9.15
